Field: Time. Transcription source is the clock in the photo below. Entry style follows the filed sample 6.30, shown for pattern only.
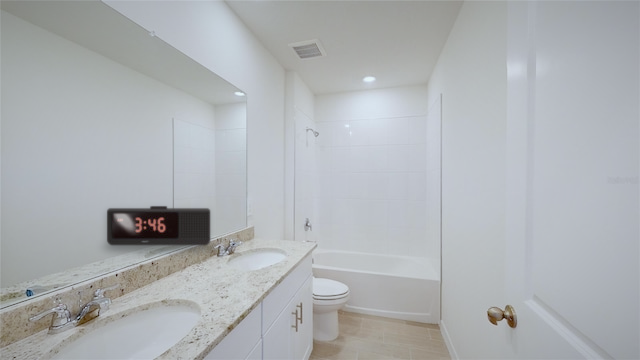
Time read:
3.46
